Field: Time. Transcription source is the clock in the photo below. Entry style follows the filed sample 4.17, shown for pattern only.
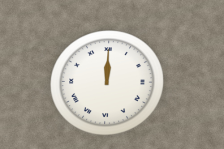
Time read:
12.00
